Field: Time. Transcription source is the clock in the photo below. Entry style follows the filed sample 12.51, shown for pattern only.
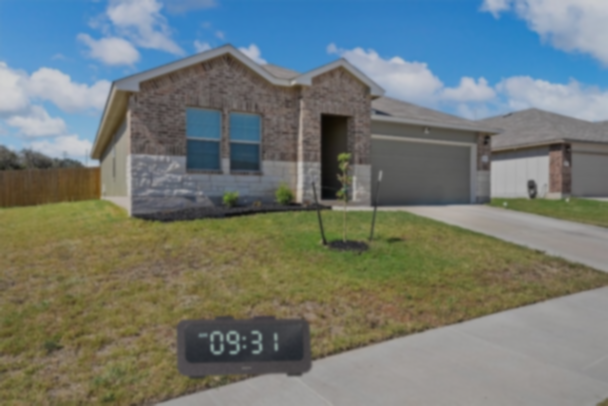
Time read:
9.31
